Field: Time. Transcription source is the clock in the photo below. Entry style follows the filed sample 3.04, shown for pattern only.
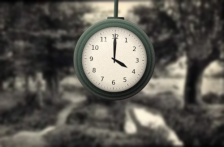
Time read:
4.00
